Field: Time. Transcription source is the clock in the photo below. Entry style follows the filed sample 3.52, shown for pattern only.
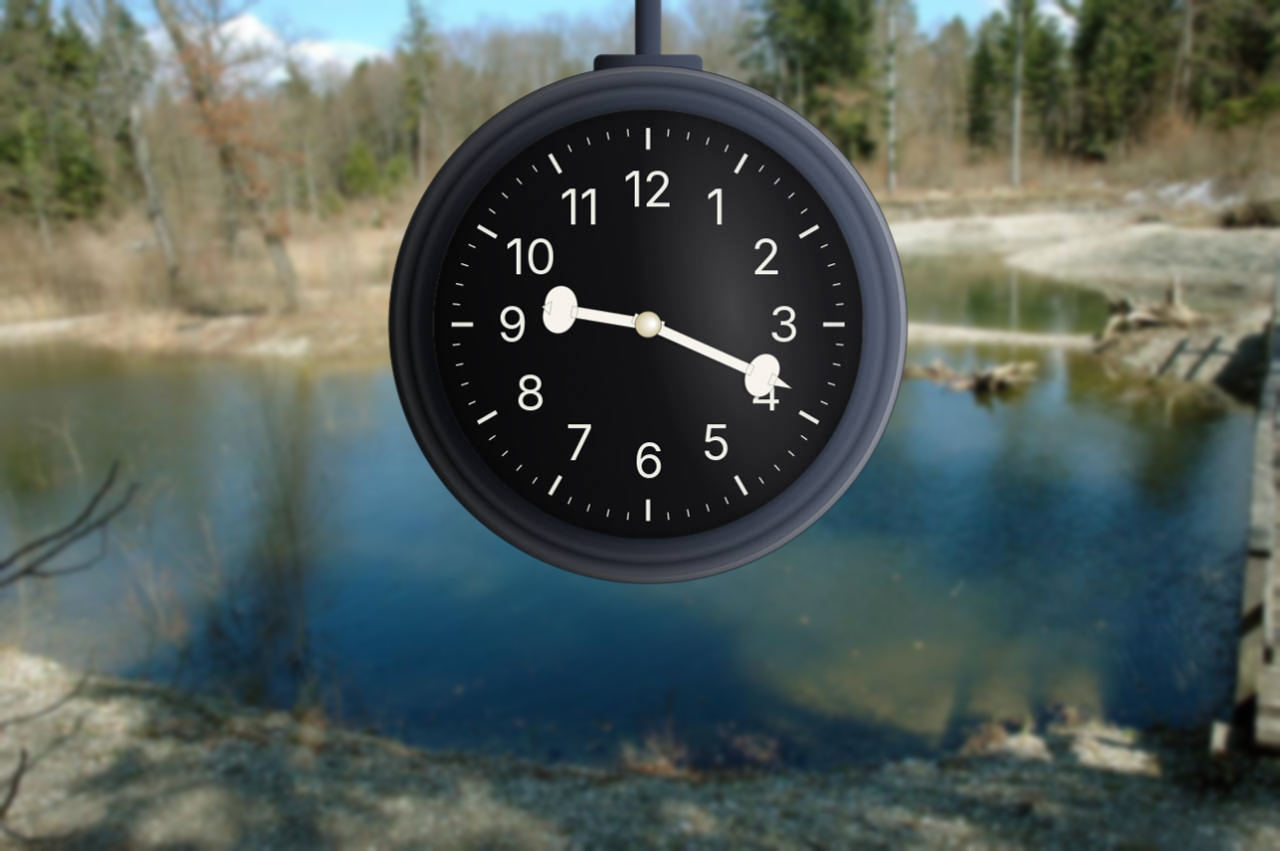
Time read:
9.19
